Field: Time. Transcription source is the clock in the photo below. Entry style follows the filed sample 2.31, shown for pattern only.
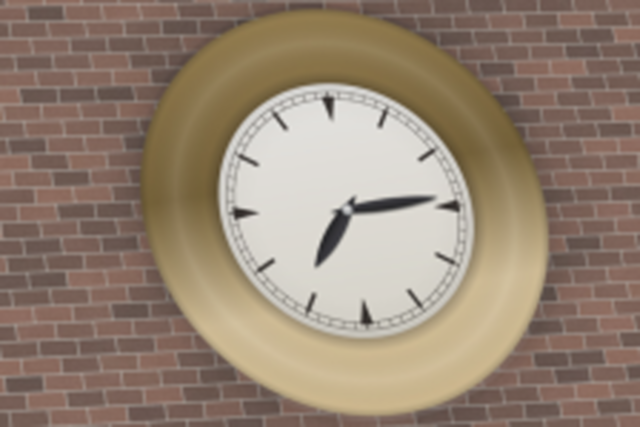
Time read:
7.14
